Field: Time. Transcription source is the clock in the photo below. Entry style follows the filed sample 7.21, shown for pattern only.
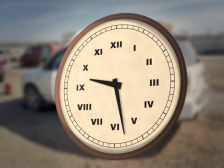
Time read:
9.28
